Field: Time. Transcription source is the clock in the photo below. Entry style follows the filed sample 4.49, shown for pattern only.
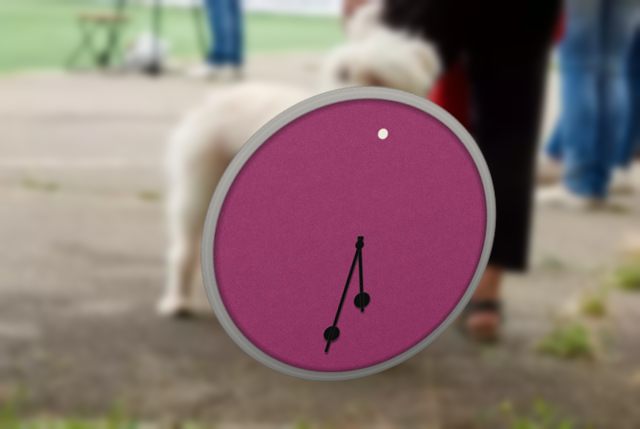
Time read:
5.31
